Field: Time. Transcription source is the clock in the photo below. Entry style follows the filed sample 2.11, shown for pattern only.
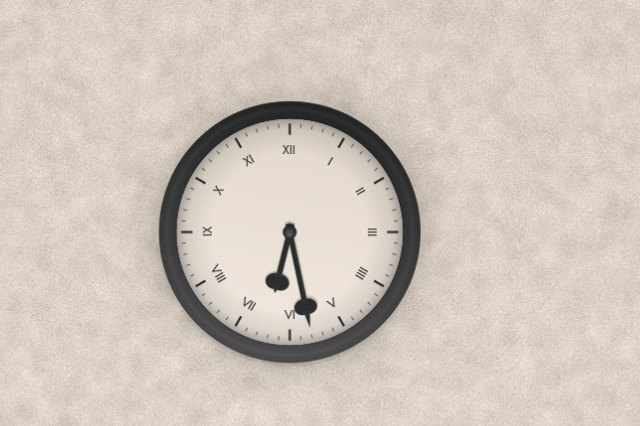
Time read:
6.28
